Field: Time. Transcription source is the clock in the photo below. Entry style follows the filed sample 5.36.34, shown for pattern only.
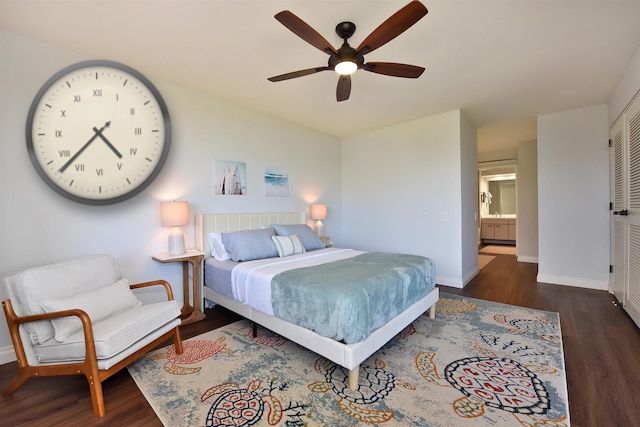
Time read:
4.37.38
